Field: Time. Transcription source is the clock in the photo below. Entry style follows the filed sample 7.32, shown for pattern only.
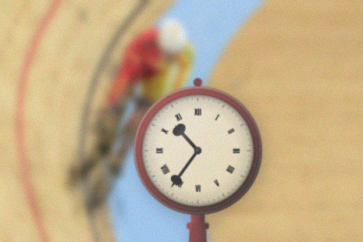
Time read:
10.36
